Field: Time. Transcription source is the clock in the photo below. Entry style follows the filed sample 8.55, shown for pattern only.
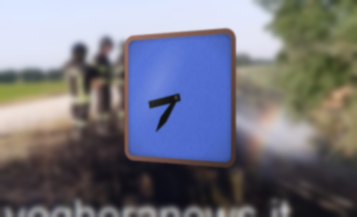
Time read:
8.36
